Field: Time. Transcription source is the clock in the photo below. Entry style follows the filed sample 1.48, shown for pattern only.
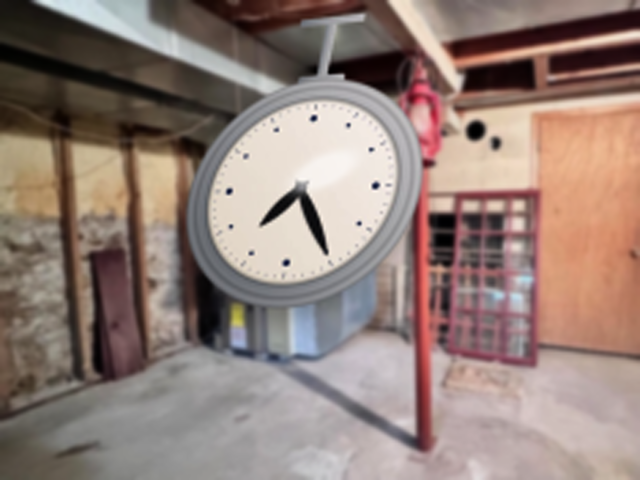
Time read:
7.25
